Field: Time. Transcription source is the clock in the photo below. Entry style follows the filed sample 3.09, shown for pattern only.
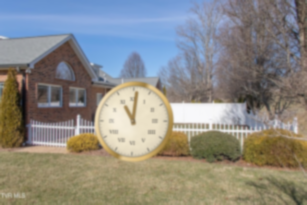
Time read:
11.01
